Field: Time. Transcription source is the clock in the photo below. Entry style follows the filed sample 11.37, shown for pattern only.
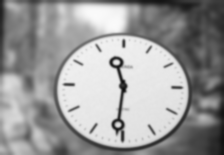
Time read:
11.31
